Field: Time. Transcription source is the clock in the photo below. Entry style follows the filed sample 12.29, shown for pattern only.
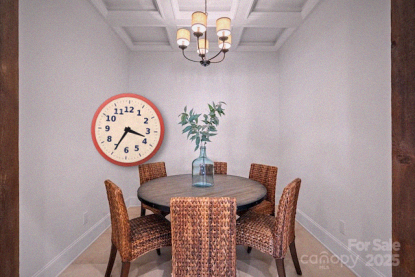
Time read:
3.35
